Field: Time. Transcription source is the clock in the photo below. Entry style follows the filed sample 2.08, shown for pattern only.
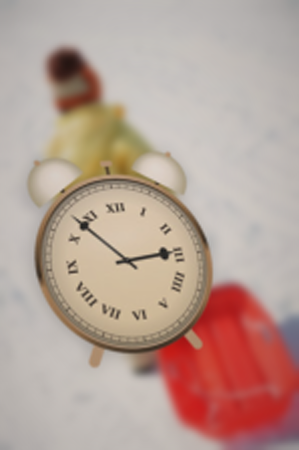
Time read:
2.53
